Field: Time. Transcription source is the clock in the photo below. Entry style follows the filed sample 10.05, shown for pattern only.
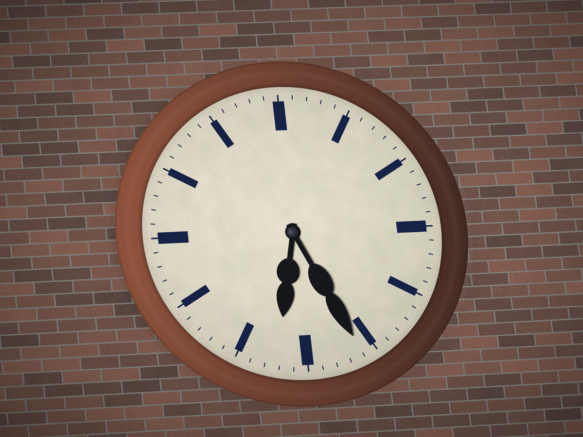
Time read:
6.26
